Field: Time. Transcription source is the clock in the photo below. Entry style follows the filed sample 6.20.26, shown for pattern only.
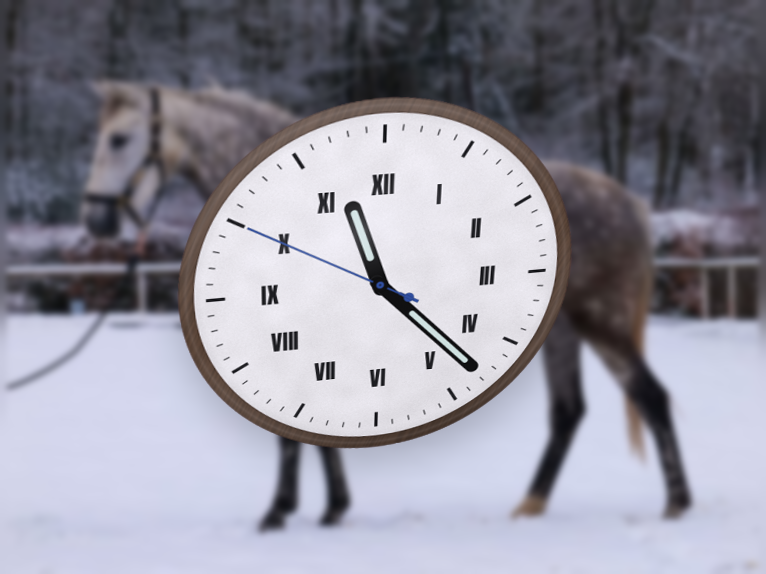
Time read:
11.22.50
